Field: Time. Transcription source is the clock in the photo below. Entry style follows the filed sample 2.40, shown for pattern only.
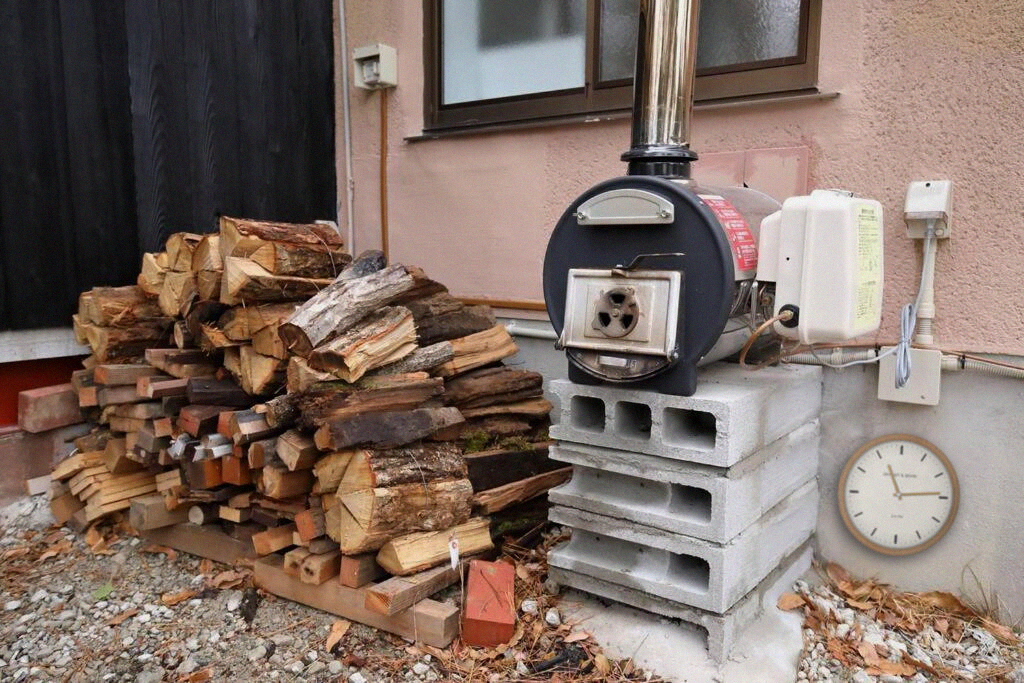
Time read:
11.14
